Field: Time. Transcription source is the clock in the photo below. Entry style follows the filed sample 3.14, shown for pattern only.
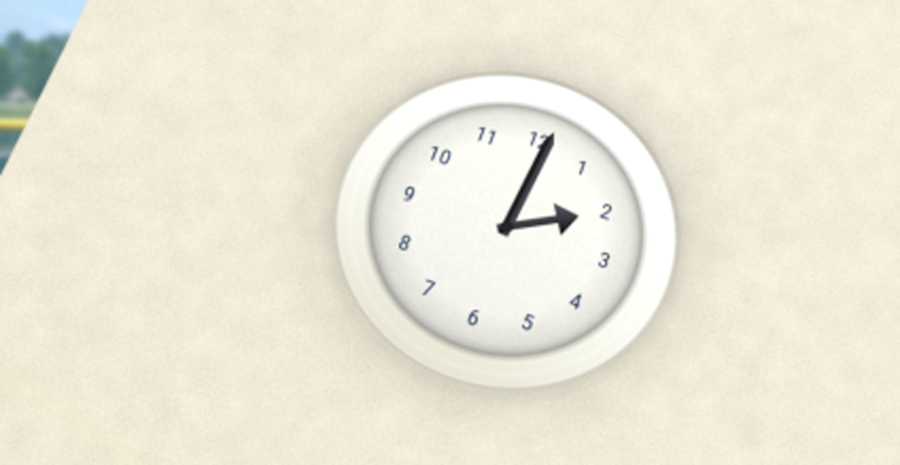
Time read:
2.01
